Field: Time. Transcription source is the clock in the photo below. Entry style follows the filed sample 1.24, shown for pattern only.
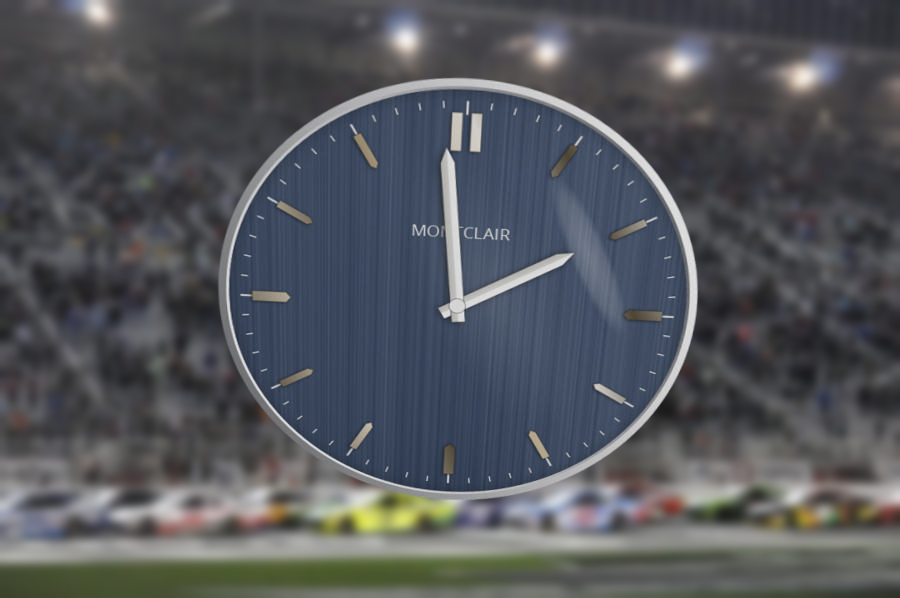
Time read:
1.59
